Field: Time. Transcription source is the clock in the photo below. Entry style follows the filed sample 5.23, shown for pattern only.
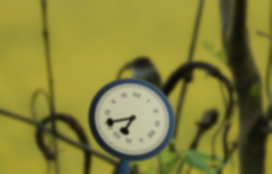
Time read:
6.41
